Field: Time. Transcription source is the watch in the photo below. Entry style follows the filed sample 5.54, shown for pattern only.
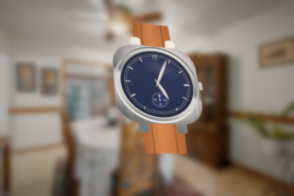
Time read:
5.04
